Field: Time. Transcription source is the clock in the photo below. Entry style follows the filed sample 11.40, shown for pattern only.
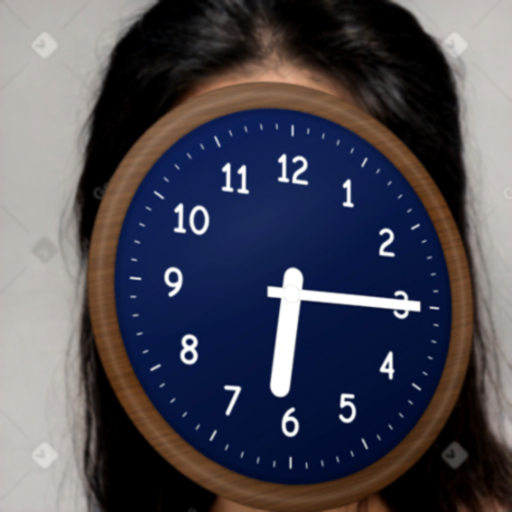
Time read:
6.15
